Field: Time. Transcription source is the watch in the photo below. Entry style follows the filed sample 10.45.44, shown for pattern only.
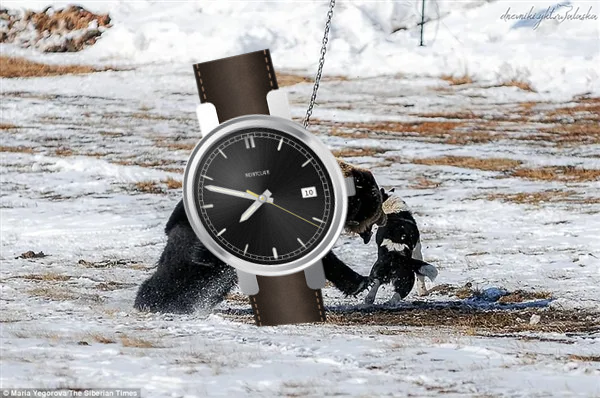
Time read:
7.48.21
